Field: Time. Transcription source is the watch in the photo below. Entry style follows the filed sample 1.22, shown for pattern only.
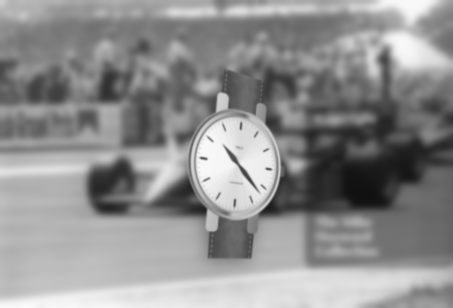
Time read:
10.22
